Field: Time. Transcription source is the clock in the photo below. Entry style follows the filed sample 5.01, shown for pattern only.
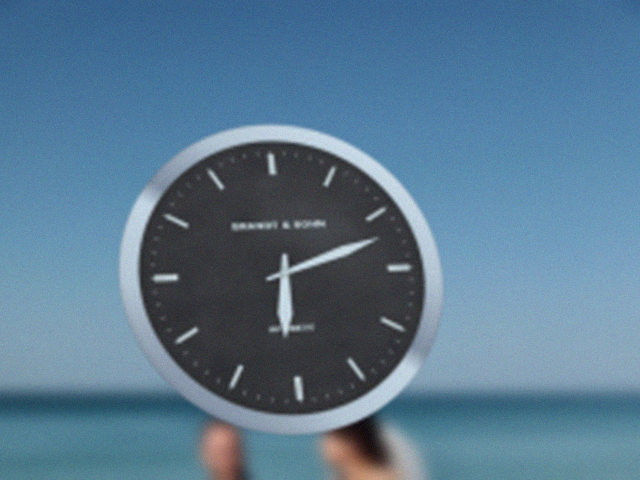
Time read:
6.12
